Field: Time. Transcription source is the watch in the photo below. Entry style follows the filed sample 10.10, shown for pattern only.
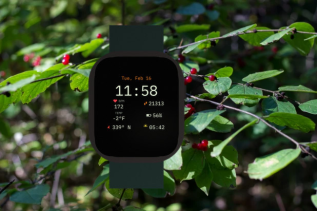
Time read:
11.58
